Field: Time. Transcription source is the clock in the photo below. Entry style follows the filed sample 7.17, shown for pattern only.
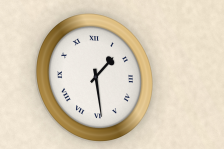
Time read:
1.29
